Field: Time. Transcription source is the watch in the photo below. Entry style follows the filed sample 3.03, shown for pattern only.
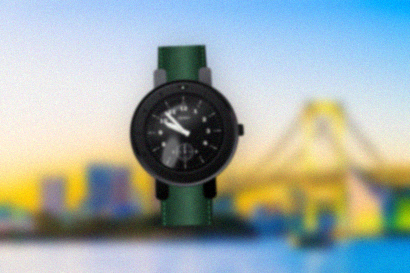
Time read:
9.53
